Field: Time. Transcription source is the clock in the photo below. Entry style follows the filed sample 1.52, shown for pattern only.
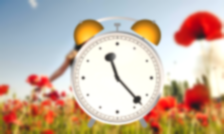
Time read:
11.23
